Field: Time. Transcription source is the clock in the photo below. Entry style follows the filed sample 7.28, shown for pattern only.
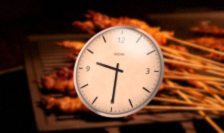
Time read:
9.30
